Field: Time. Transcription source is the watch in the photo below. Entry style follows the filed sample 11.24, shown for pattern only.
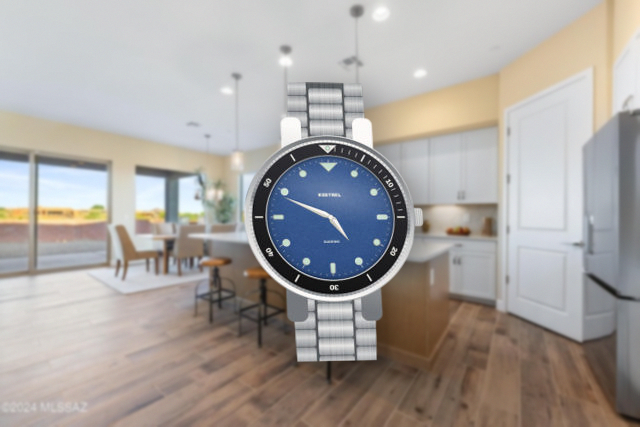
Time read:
4.49
